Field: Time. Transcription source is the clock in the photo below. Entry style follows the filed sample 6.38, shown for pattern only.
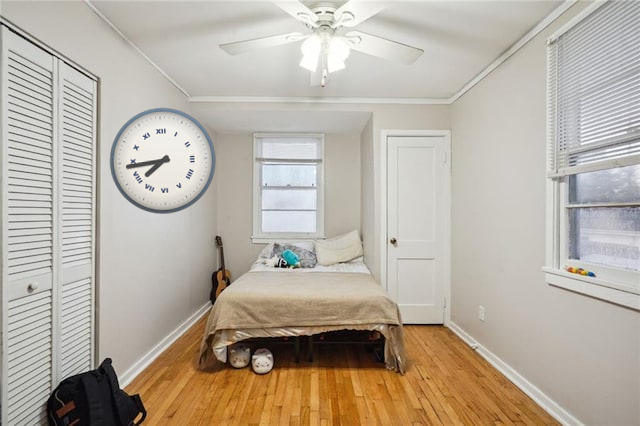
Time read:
7.44
